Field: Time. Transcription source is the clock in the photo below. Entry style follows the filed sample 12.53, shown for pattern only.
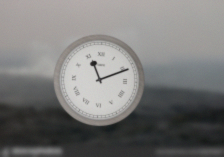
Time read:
11.11
